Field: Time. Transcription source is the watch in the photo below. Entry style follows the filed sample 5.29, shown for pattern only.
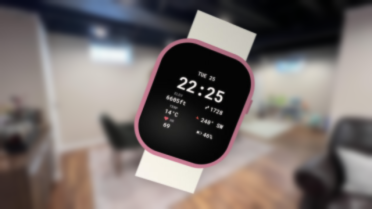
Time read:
22.25
